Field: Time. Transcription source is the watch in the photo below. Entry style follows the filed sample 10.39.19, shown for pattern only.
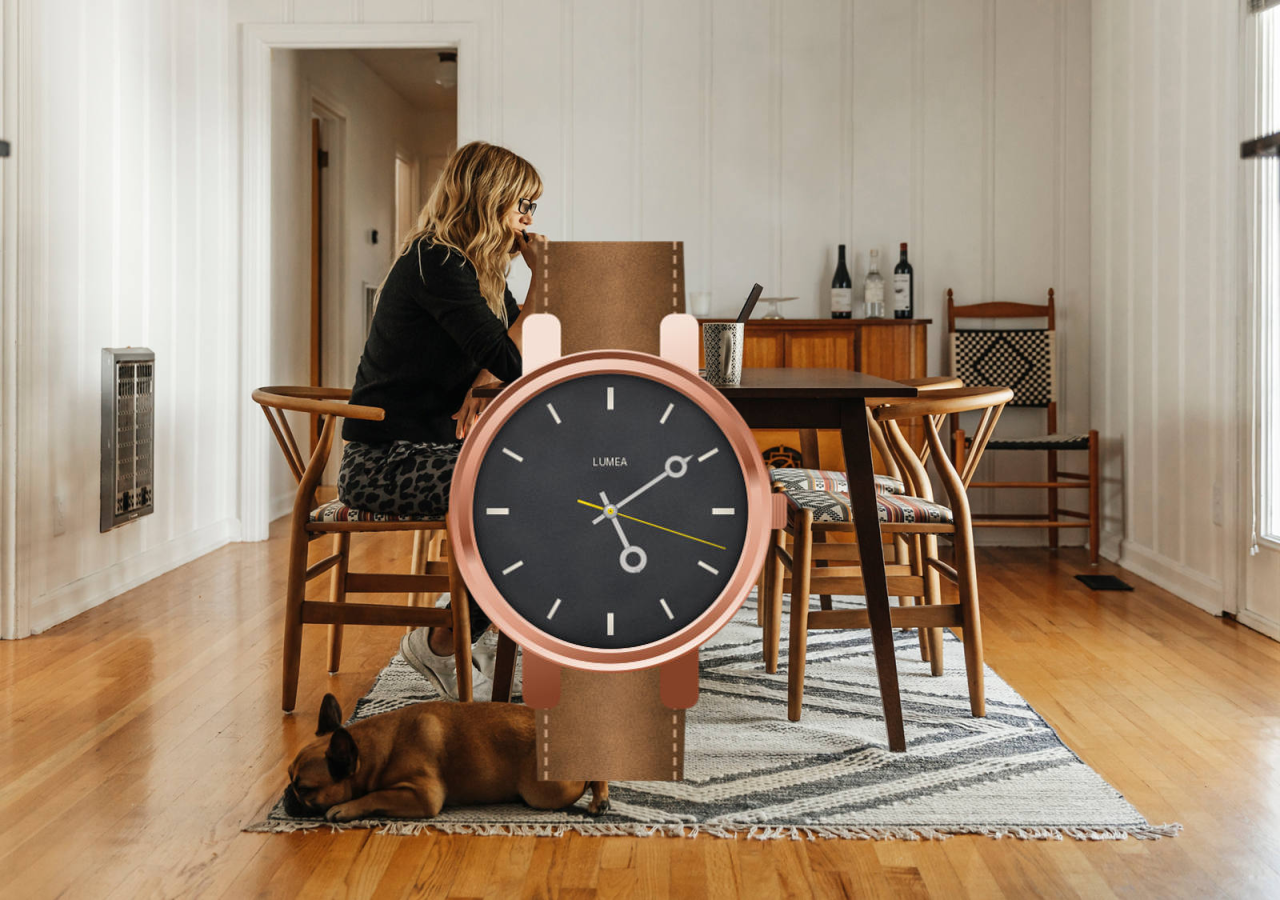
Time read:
5.09.18
